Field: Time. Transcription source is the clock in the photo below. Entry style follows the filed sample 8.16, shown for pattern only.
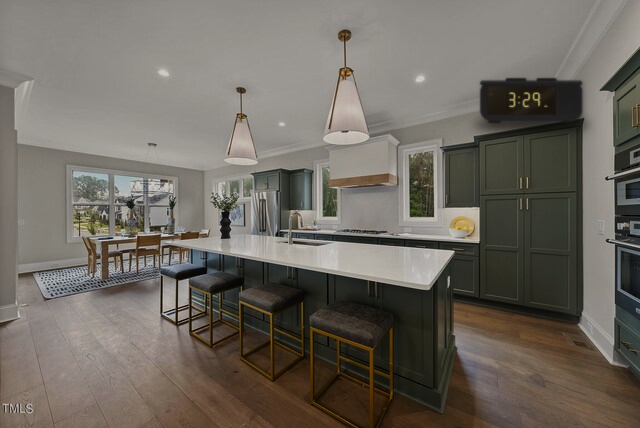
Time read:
3.29
